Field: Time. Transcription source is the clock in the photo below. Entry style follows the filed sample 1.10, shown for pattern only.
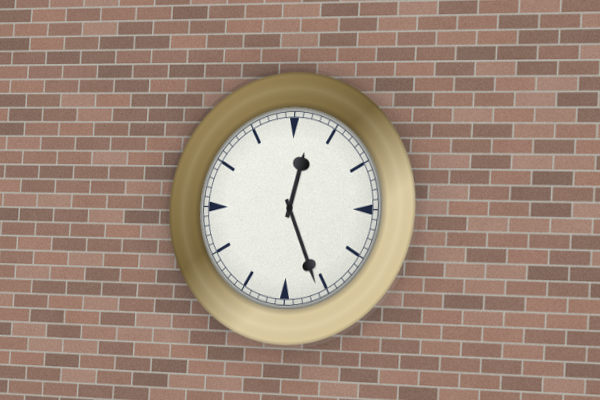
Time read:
12.26
